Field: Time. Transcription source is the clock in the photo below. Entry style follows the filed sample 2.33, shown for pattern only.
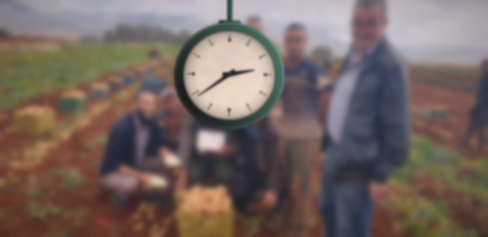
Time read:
2.39
